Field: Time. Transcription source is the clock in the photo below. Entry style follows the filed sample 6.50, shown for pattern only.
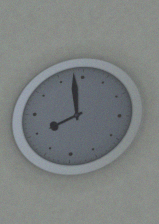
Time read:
7.58
